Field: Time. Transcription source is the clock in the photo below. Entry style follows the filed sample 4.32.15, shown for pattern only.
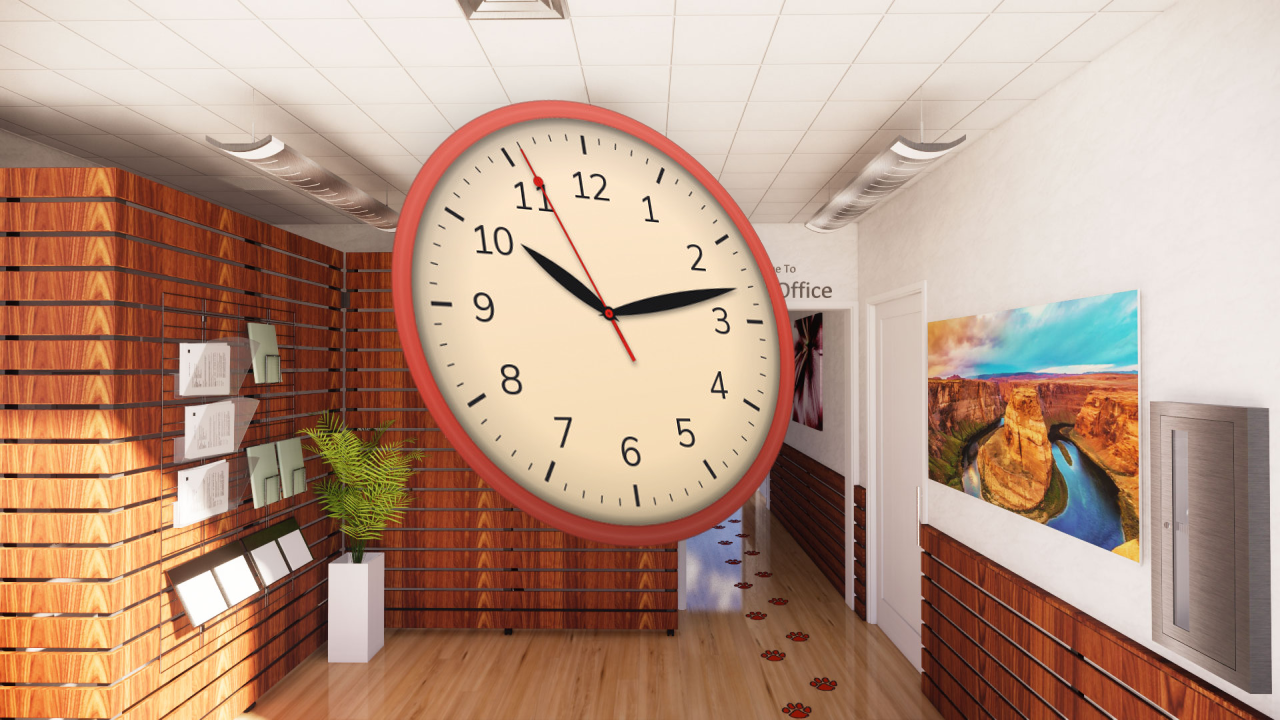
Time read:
10.12.56
